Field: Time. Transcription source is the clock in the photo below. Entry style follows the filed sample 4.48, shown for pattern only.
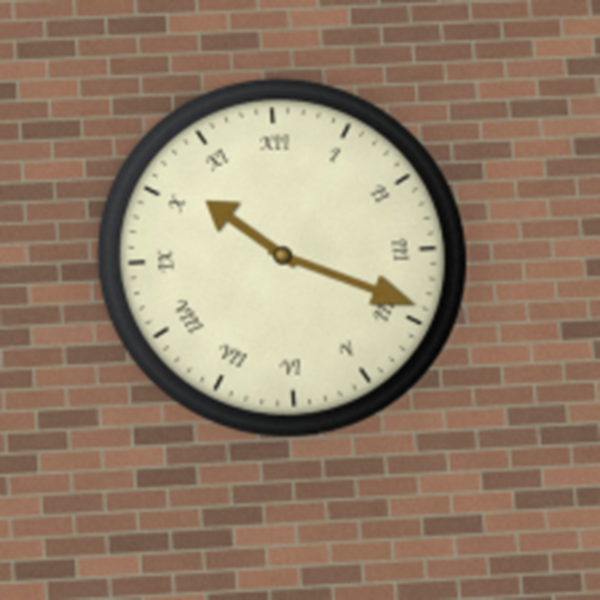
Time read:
10.19
